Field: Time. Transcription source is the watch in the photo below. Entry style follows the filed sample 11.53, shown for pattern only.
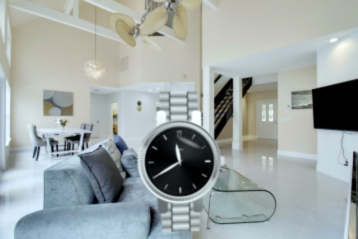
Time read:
11.40
